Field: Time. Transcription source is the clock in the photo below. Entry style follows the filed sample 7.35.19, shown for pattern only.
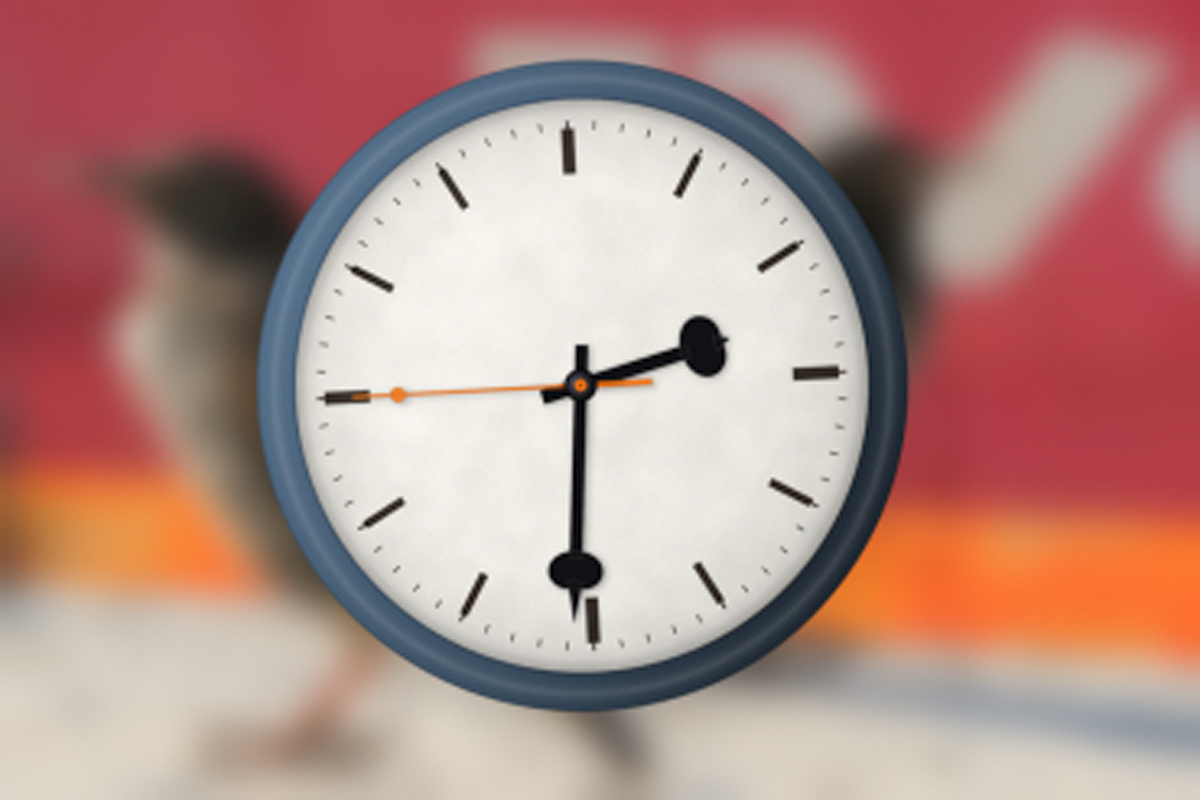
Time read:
2.30.45
